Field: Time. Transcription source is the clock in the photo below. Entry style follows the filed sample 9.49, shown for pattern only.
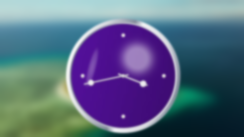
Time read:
3.43
